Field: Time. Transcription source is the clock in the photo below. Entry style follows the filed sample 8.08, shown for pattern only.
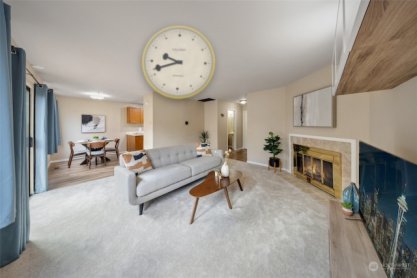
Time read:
9.42
